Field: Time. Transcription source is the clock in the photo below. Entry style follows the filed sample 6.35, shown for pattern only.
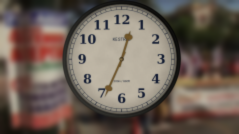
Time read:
12.34
